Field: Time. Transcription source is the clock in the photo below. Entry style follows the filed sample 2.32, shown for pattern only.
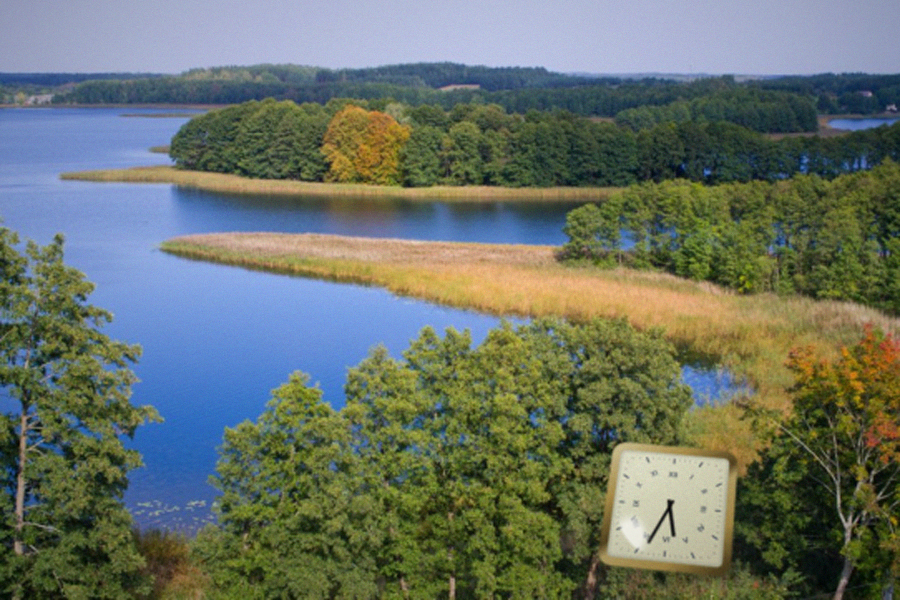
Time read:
5.34
